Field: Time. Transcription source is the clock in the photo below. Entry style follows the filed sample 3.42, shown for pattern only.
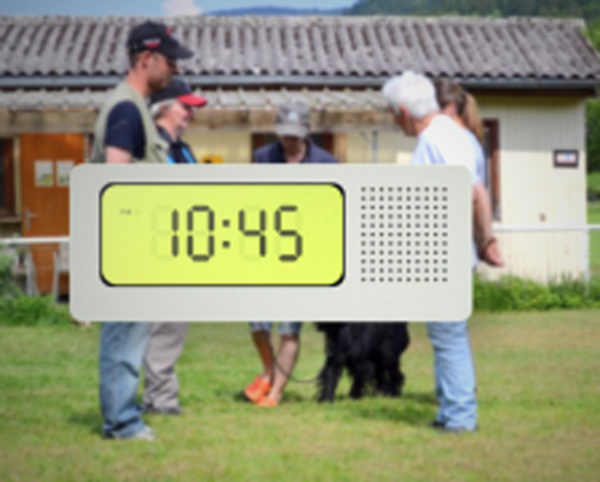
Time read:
10.45
